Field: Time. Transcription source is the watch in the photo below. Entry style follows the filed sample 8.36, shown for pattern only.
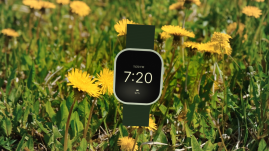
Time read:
7.20
